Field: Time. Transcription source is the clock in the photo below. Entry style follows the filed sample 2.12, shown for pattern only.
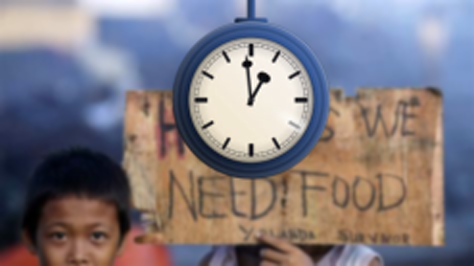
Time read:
12.59
